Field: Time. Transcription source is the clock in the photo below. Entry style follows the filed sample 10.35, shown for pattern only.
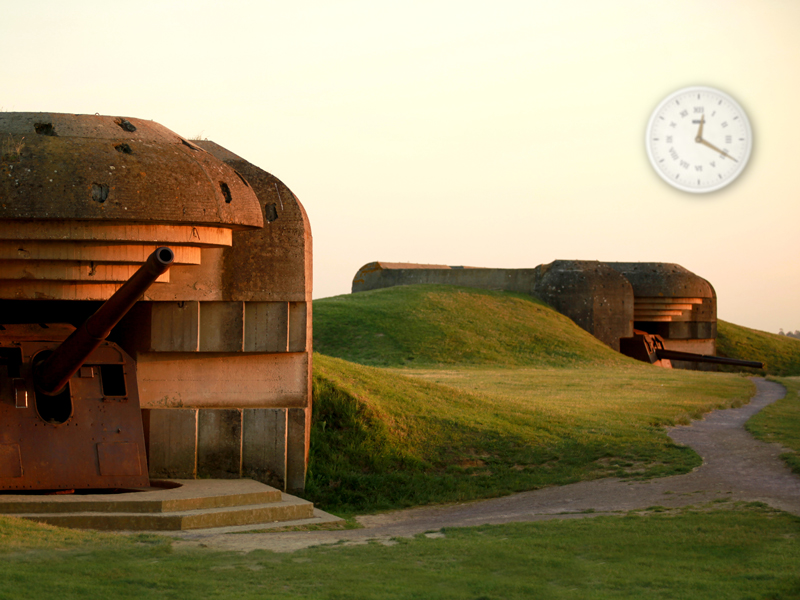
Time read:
12.20
